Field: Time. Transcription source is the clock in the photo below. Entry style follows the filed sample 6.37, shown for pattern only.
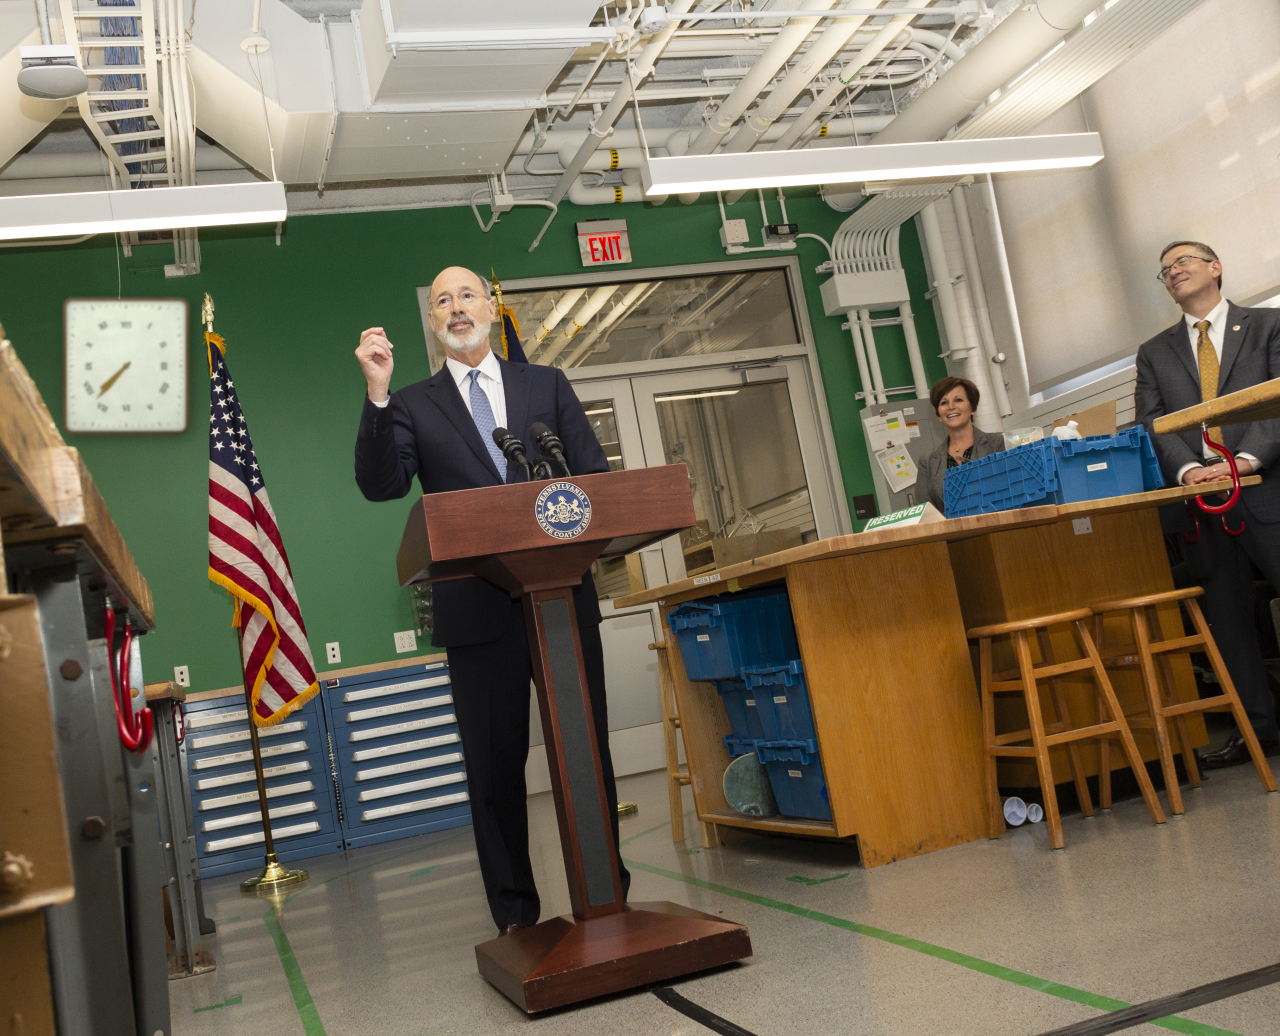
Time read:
7.37
